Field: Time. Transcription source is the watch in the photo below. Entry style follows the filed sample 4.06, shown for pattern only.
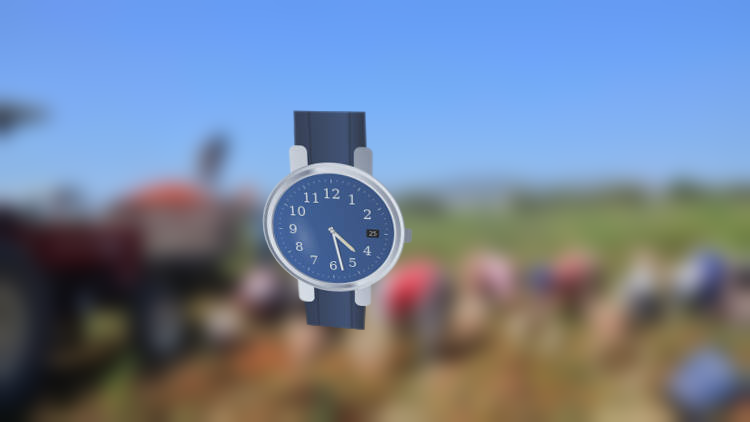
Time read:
4.28
